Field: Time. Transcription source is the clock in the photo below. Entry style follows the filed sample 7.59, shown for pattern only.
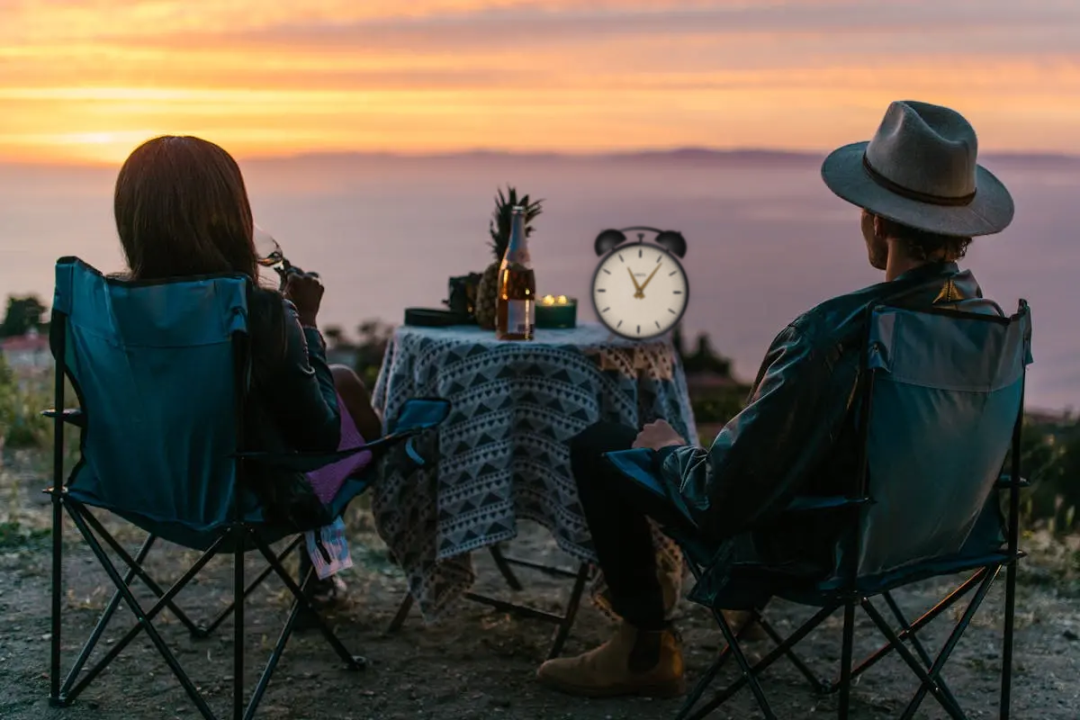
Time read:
11.06
